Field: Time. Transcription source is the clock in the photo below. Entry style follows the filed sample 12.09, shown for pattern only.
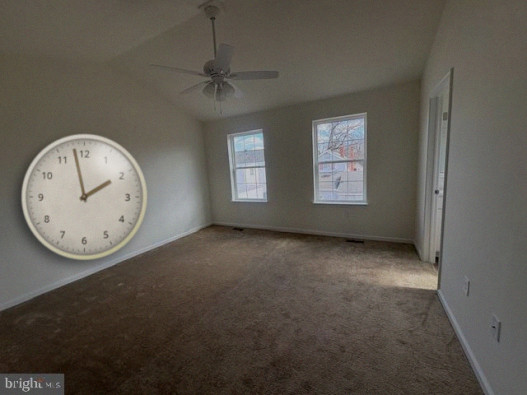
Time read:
1.58
